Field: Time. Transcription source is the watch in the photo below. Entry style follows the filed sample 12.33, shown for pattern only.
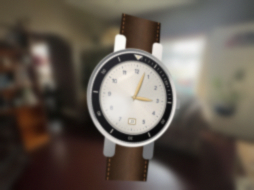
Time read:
3.03
